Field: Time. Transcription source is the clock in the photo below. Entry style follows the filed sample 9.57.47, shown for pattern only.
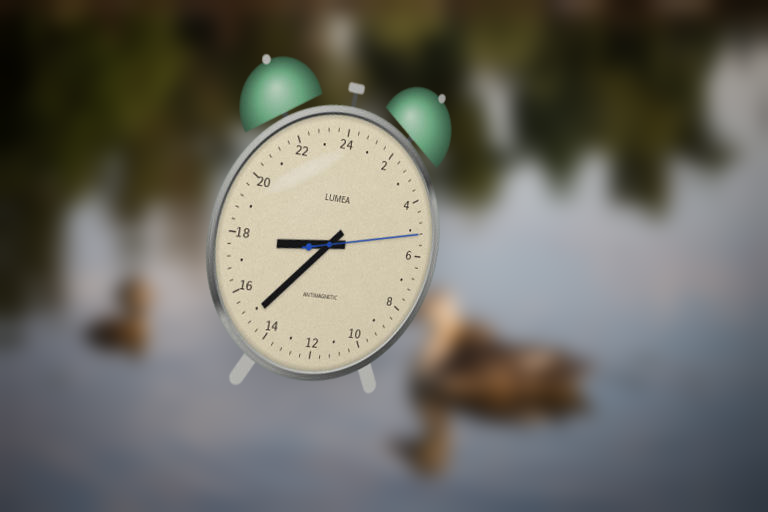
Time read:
17.37.13
